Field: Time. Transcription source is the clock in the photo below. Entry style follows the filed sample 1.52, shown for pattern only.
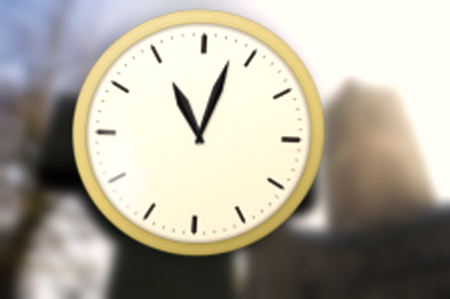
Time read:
11.03
